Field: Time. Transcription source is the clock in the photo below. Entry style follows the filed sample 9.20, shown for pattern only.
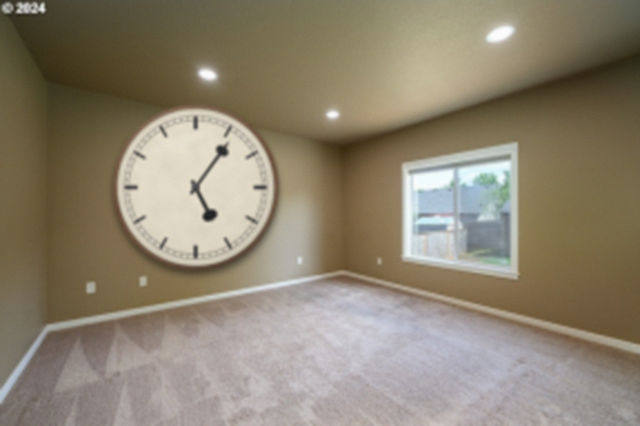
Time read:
5.06
